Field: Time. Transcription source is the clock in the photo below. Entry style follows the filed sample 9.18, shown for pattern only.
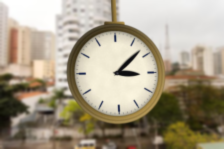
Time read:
3.08
